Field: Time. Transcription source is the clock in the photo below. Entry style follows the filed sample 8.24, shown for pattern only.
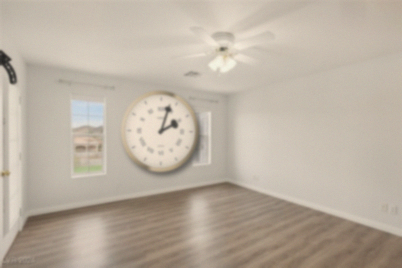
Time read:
2.03
